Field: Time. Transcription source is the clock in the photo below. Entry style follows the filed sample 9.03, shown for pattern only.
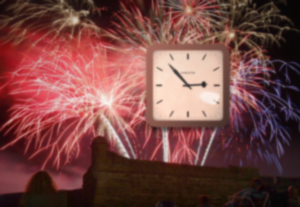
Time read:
2.53
